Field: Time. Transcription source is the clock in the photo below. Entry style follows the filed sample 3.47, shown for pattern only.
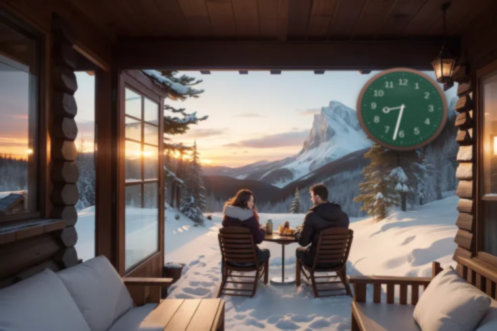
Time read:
8.32
